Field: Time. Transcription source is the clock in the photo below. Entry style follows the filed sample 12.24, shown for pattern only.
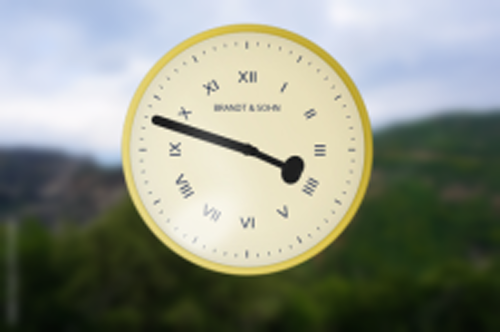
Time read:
3.48
